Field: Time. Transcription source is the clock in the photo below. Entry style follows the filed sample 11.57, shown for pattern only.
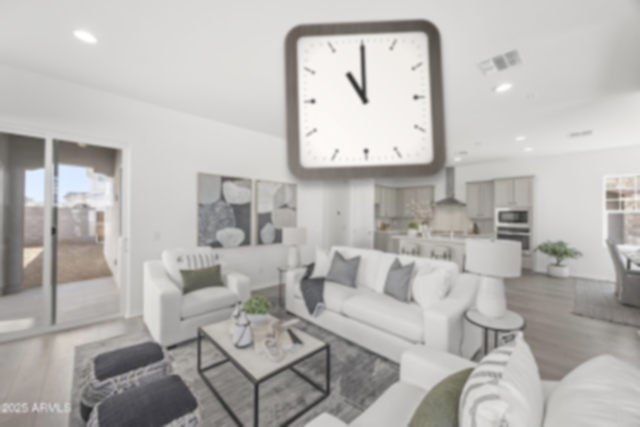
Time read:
11.00
